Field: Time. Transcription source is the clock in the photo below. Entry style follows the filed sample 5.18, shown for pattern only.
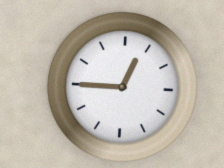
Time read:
12.45
